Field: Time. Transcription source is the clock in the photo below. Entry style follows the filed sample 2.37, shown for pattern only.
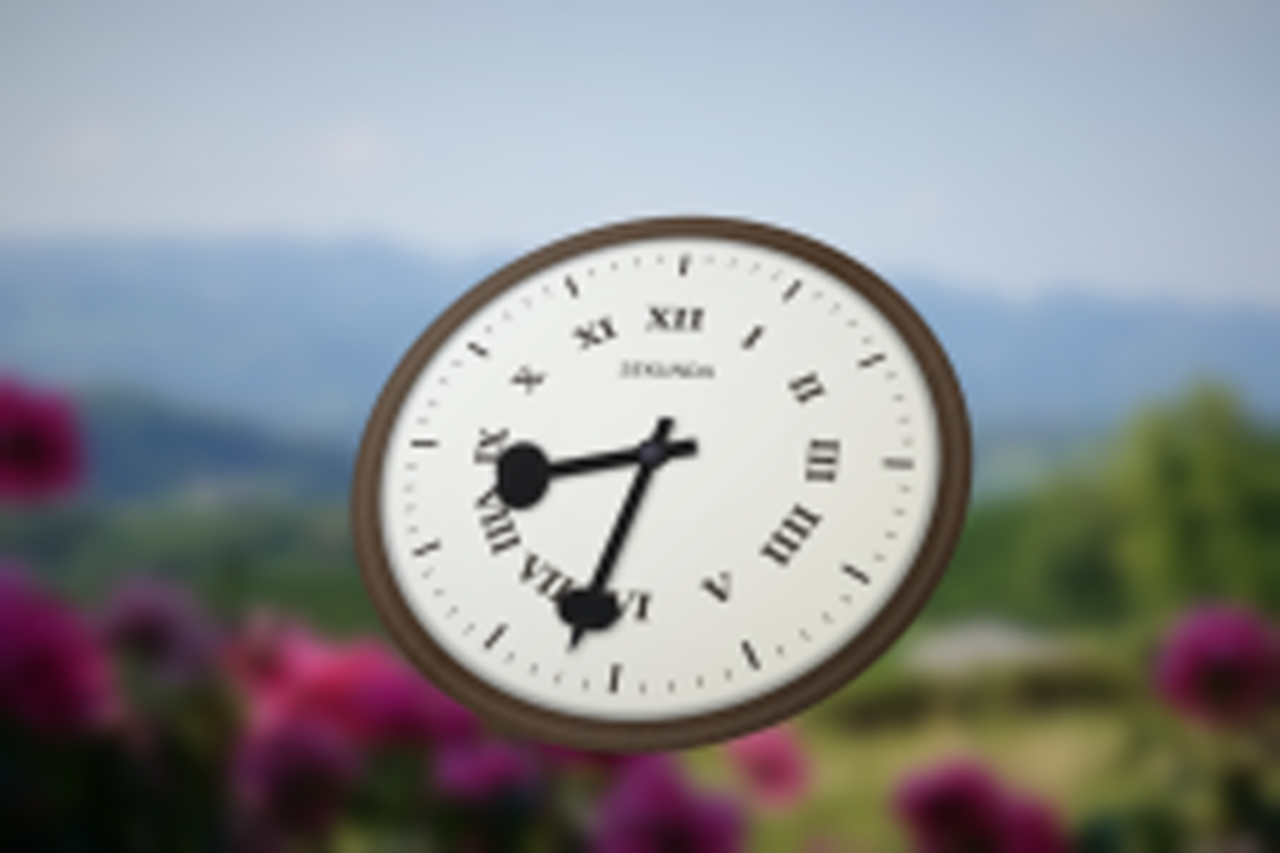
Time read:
8.32
